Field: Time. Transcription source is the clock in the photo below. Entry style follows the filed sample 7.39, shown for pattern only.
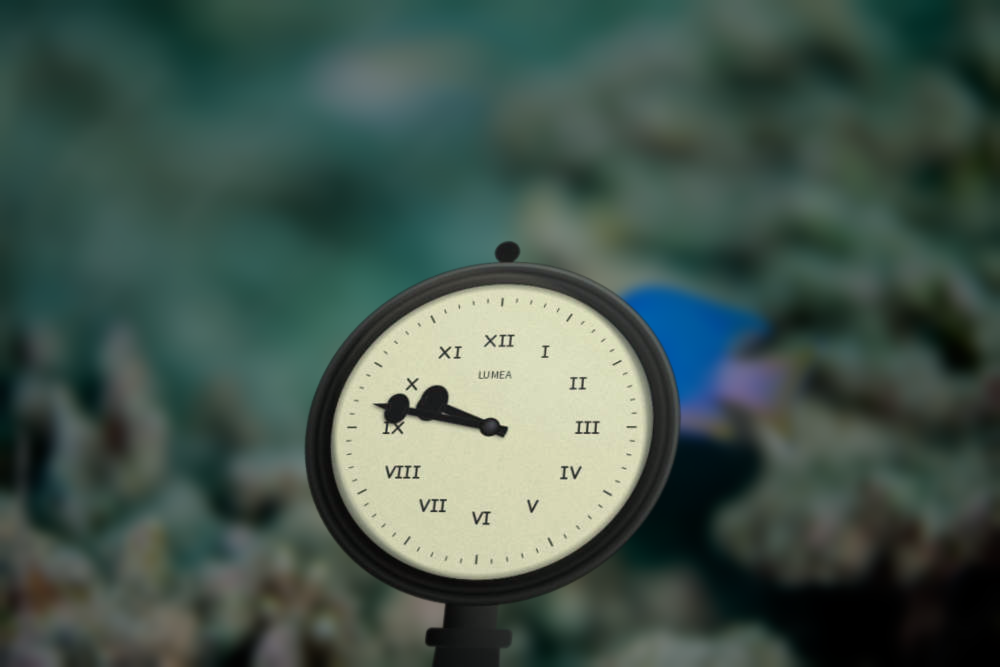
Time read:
9.47
